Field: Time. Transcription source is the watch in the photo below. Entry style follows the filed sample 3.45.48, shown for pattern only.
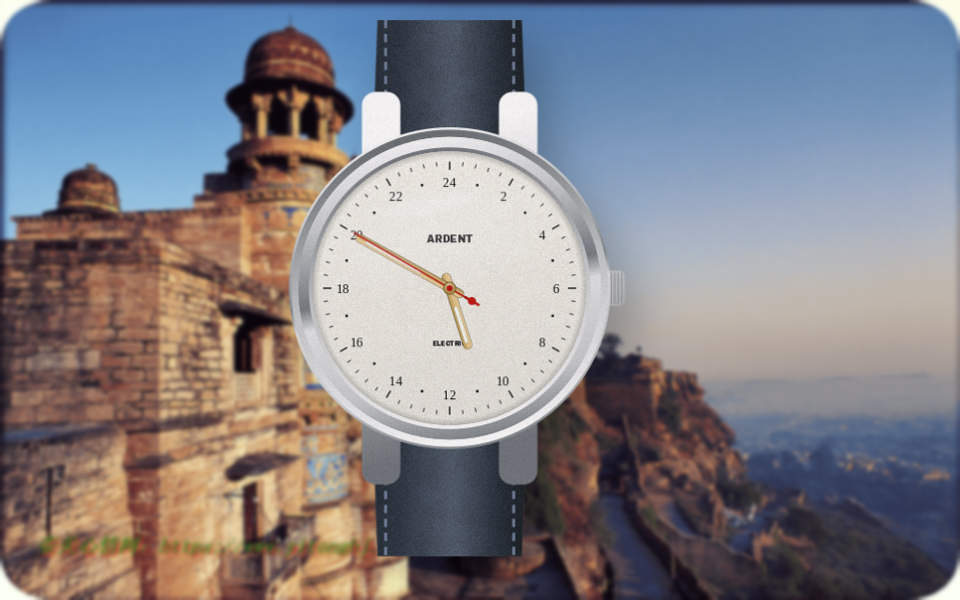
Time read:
10.49.50
